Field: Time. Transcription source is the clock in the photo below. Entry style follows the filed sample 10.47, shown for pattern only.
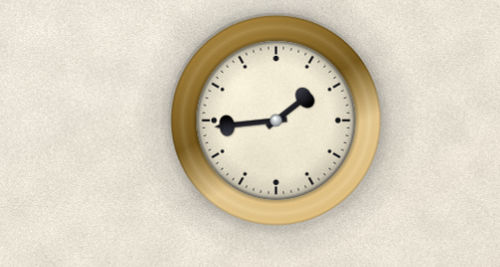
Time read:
1.44
